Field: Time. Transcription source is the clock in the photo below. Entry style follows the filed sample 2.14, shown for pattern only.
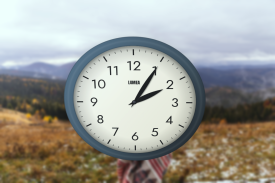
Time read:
2.05
